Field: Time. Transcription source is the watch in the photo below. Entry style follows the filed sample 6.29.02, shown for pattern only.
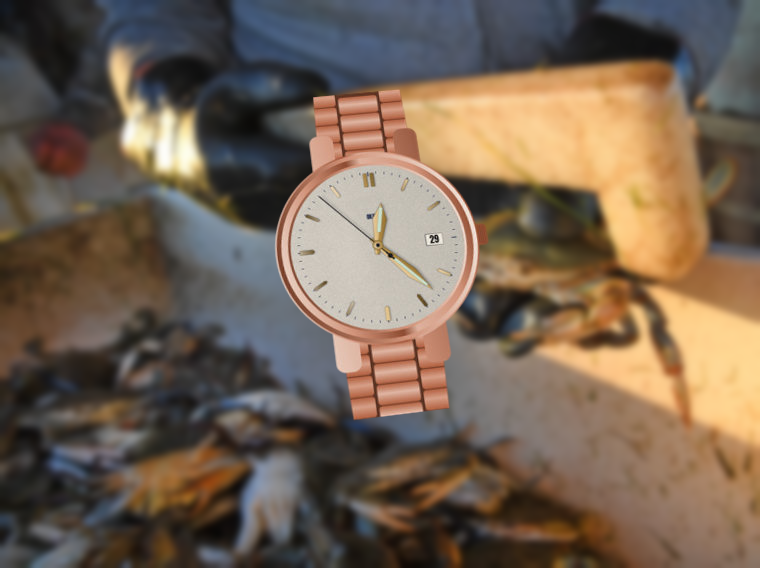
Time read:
12.22.53
